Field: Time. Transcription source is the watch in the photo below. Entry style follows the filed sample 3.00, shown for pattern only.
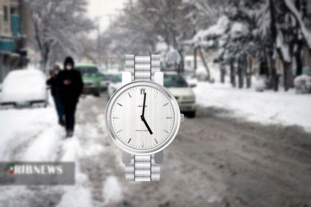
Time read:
5.01
